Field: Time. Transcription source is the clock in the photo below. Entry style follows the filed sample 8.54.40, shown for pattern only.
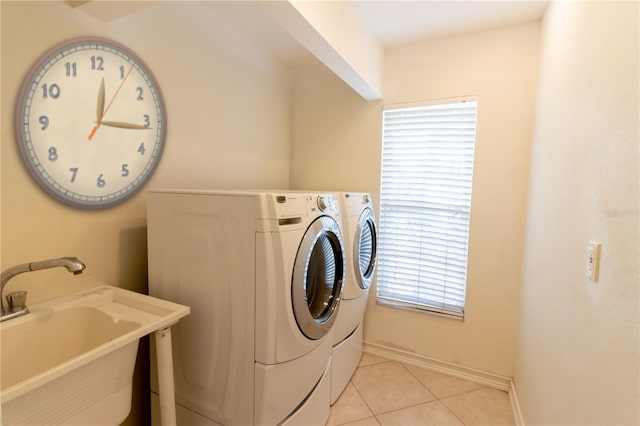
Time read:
12.16.06
